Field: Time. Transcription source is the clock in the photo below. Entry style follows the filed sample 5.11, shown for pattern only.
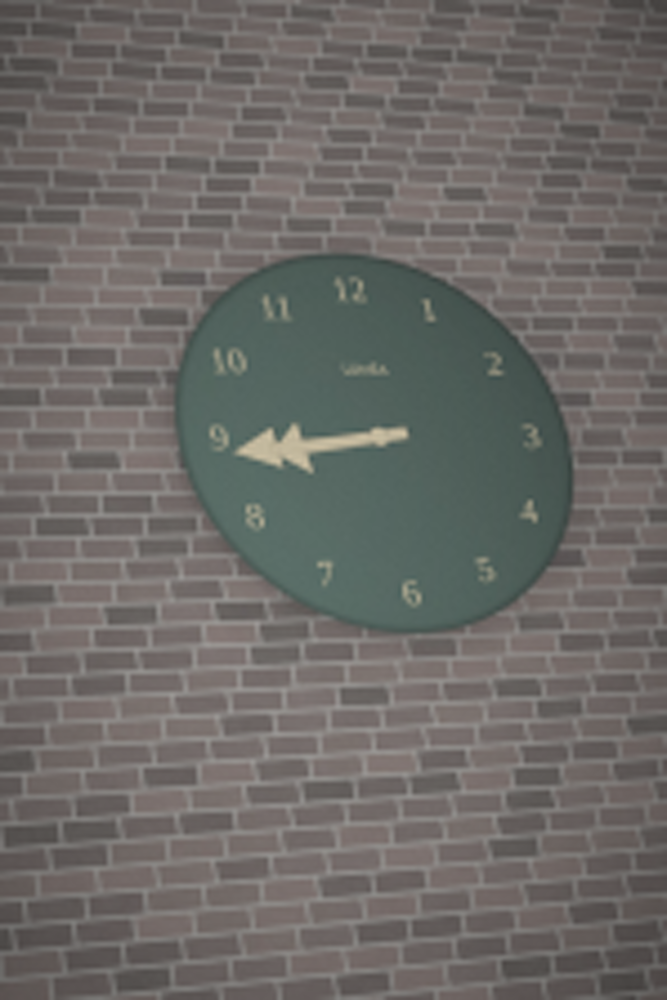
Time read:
8.44
